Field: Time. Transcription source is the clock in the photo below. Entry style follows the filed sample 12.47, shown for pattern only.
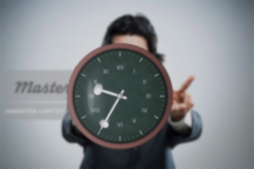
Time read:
9.35
